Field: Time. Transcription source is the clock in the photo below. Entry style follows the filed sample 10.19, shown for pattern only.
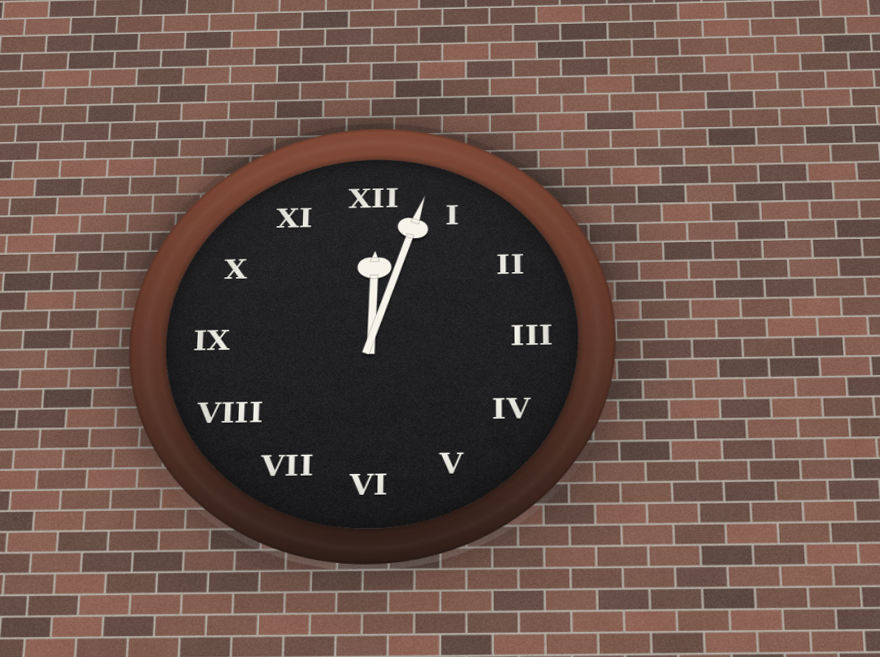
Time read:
12.03
